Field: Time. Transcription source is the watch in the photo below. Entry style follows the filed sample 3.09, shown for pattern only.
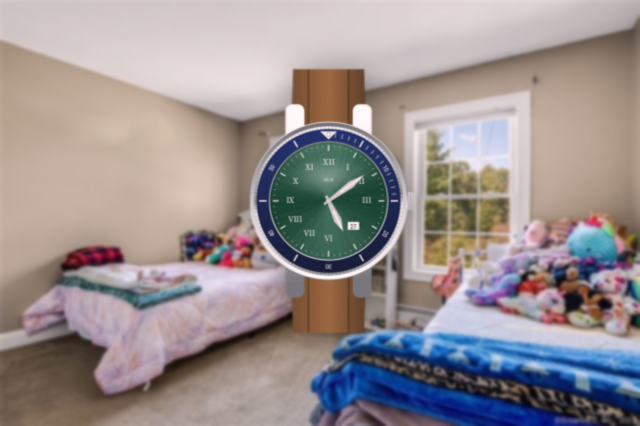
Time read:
5.09
